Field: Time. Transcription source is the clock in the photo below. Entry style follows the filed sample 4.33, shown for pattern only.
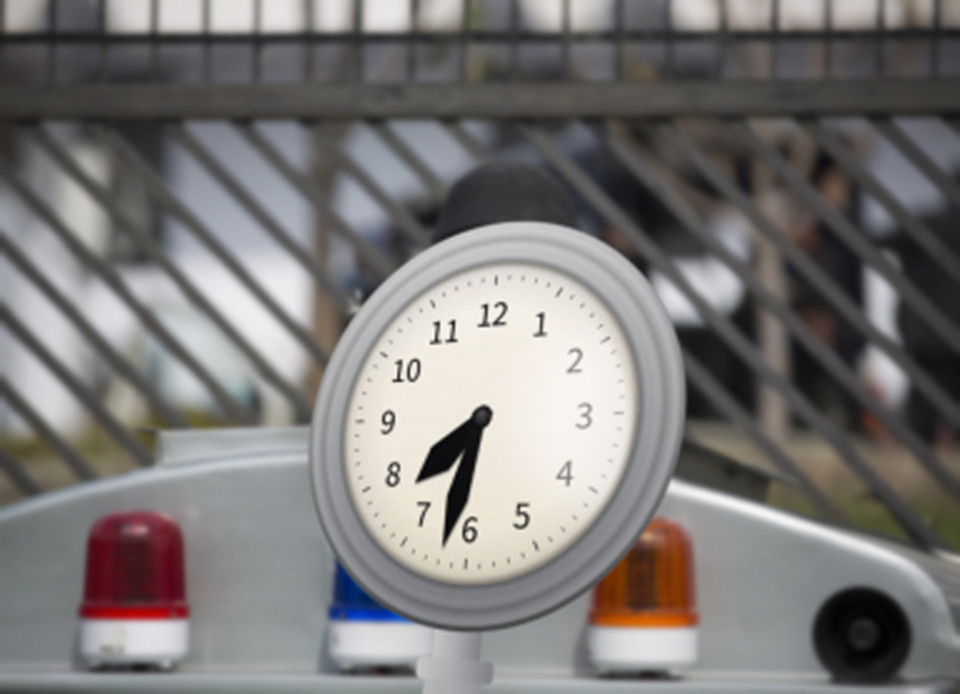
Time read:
7.32
